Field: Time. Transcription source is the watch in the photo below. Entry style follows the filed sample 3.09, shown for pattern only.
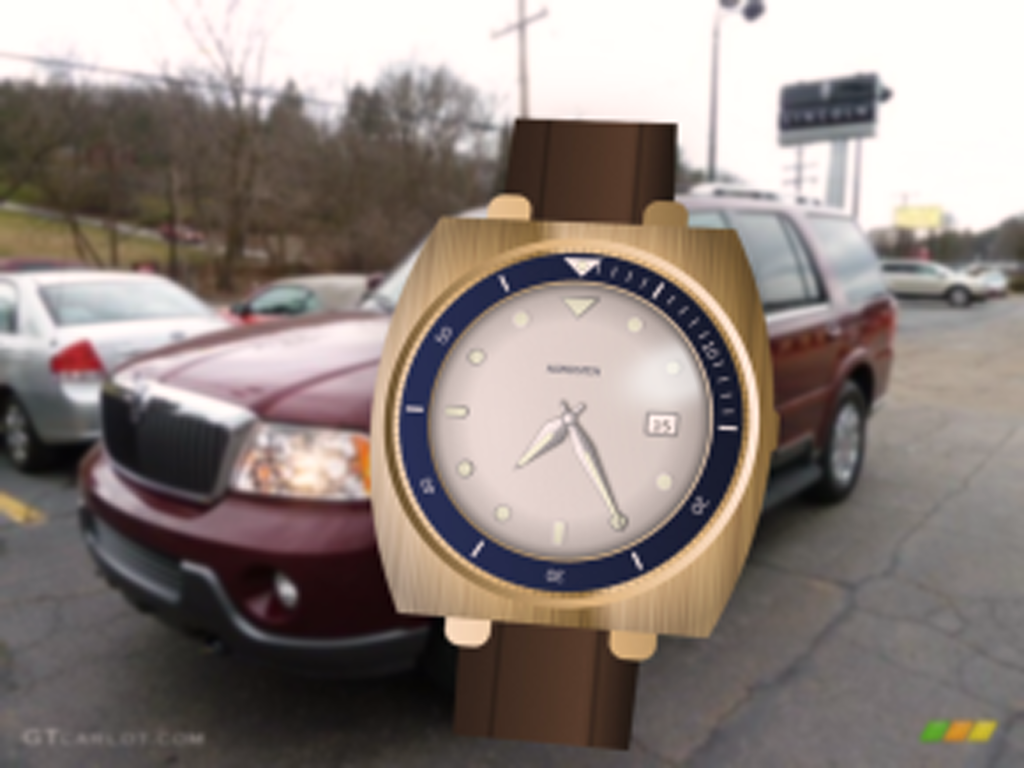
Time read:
7.25
